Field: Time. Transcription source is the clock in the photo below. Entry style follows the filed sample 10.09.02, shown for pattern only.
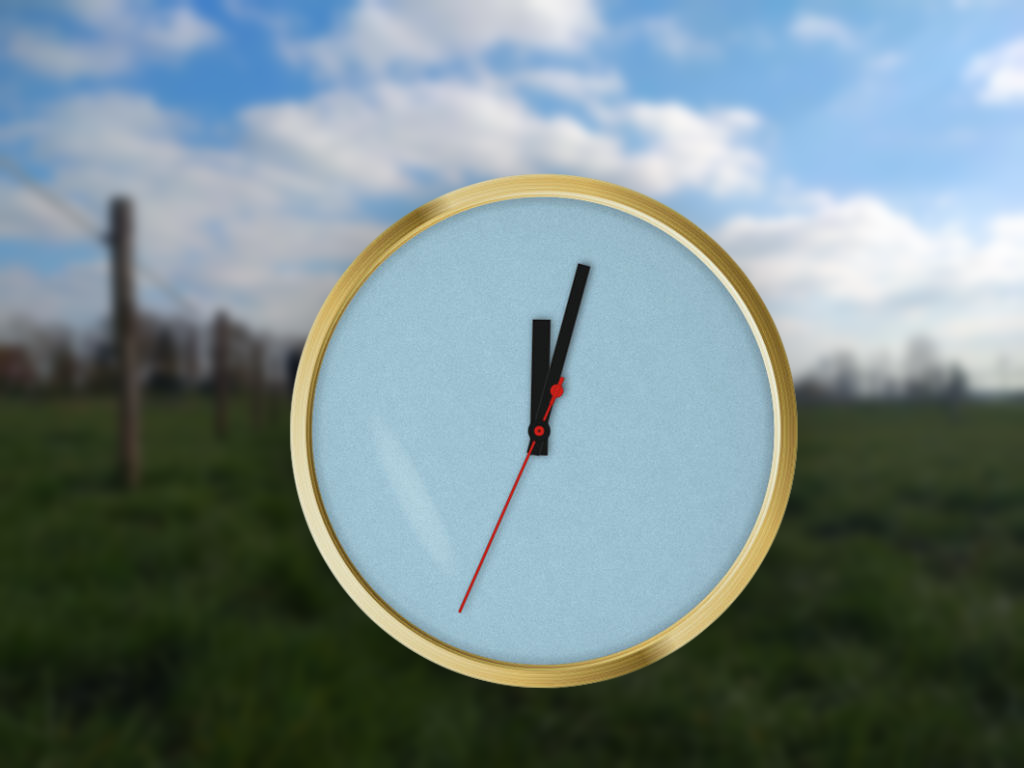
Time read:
12.02.34
